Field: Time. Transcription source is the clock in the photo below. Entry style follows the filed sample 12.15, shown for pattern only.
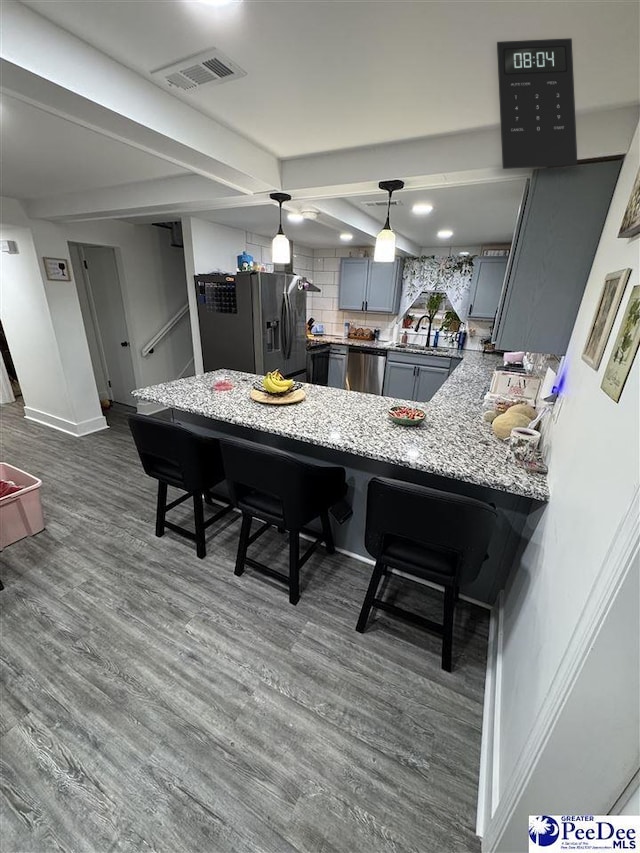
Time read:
8.04
